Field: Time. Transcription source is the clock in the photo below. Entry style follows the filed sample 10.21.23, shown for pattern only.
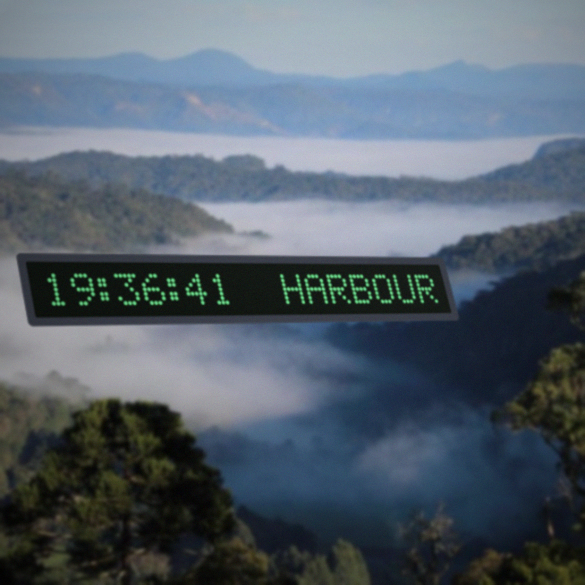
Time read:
19.36.41
